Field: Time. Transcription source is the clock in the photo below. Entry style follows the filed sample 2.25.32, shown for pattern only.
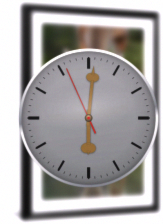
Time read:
6.00.56
